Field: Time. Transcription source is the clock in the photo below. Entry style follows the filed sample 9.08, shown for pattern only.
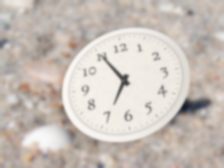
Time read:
6.55
